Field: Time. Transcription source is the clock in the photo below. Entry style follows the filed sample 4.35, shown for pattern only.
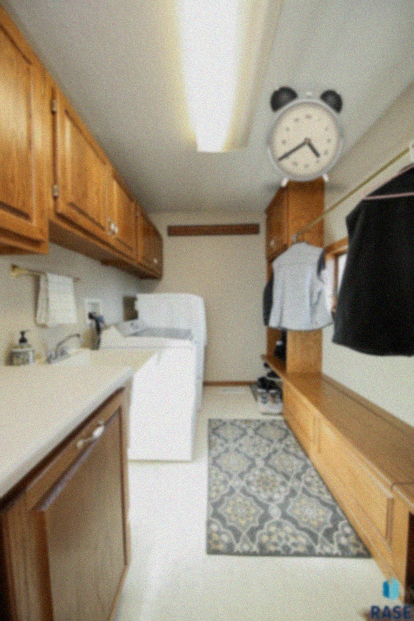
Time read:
4.40
